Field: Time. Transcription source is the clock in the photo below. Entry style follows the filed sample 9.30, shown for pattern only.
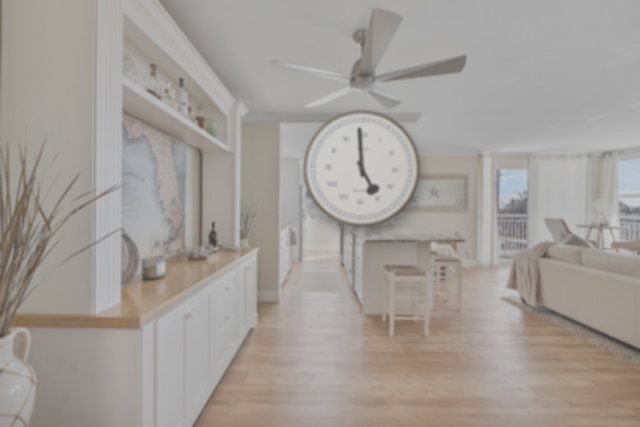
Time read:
4.59
